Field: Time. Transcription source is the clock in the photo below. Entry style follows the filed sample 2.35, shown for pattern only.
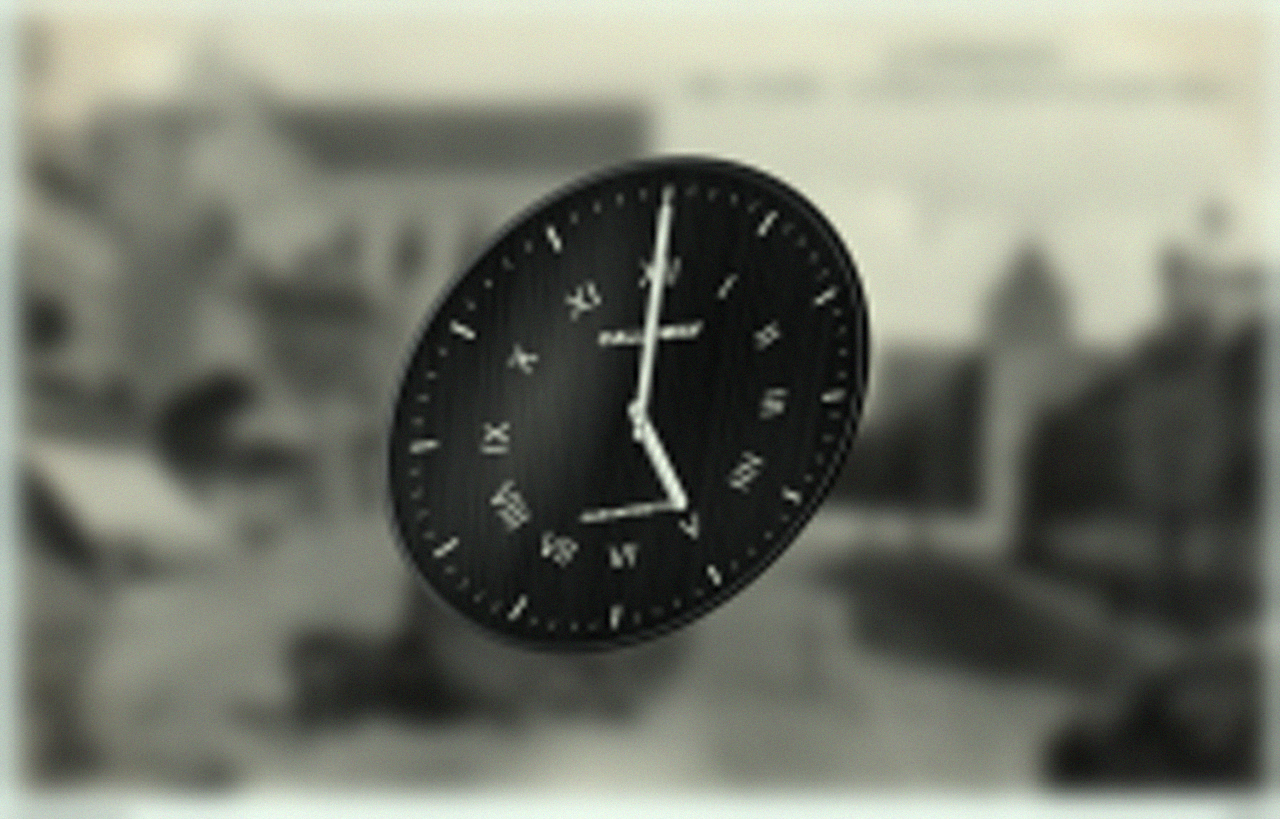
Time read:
5.00
